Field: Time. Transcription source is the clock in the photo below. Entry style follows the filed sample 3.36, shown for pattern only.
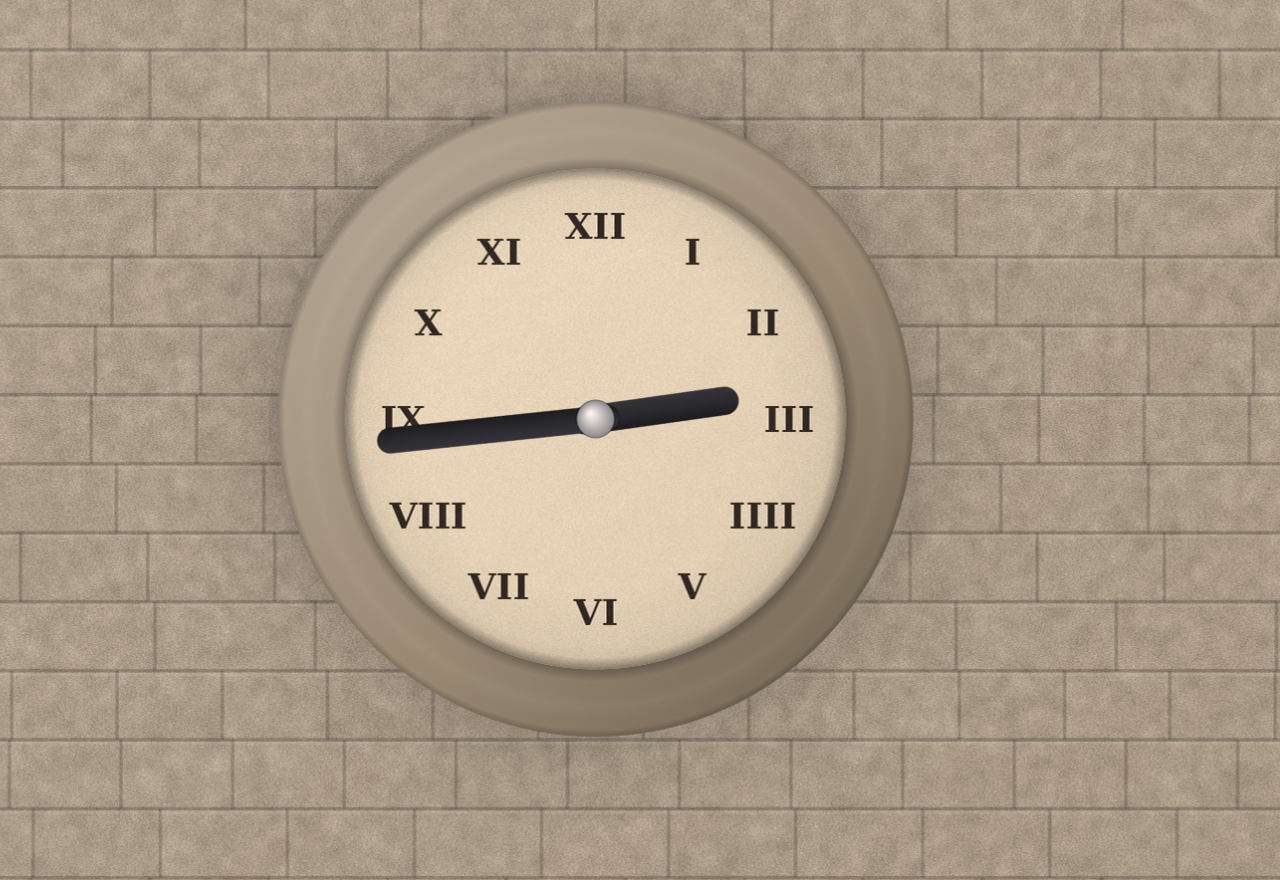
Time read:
2.44
